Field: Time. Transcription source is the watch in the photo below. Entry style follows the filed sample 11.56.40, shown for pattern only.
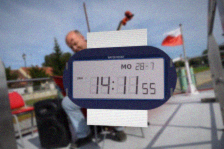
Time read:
14.11.55
